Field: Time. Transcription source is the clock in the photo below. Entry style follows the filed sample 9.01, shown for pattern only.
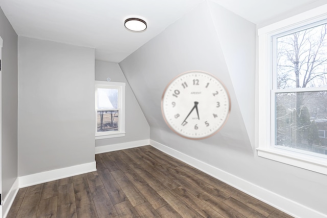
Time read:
5.36
